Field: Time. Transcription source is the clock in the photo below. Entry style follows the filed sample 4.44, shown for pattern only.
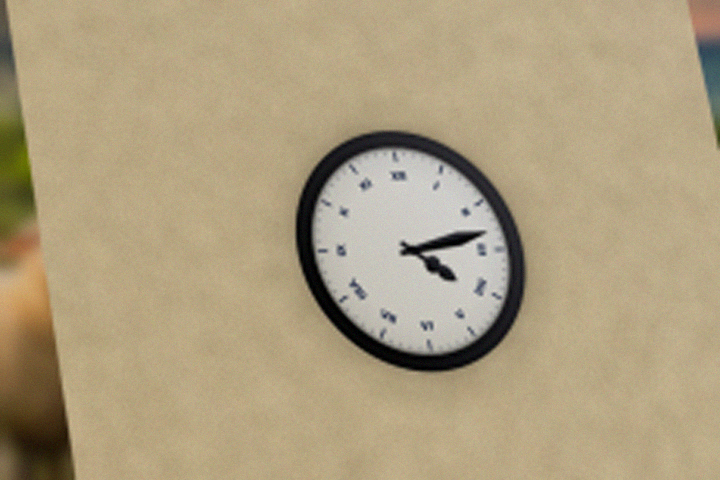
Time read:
4.13
